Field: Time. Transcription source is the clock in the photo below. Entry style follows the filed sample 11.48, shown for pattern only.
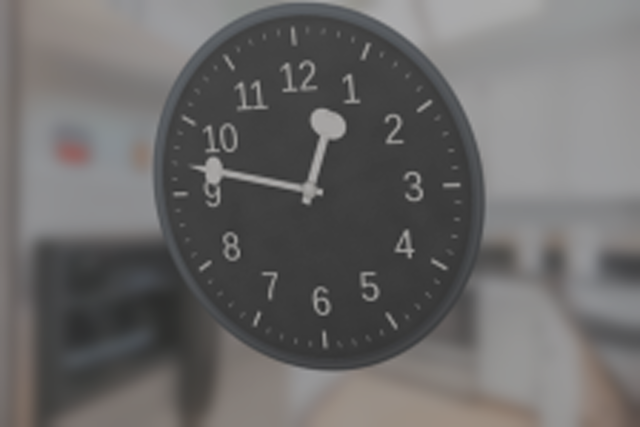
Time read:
12.47
